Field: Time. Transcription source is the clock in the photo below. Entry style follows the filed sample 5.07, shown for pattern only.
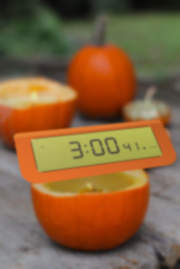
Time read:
3.00
